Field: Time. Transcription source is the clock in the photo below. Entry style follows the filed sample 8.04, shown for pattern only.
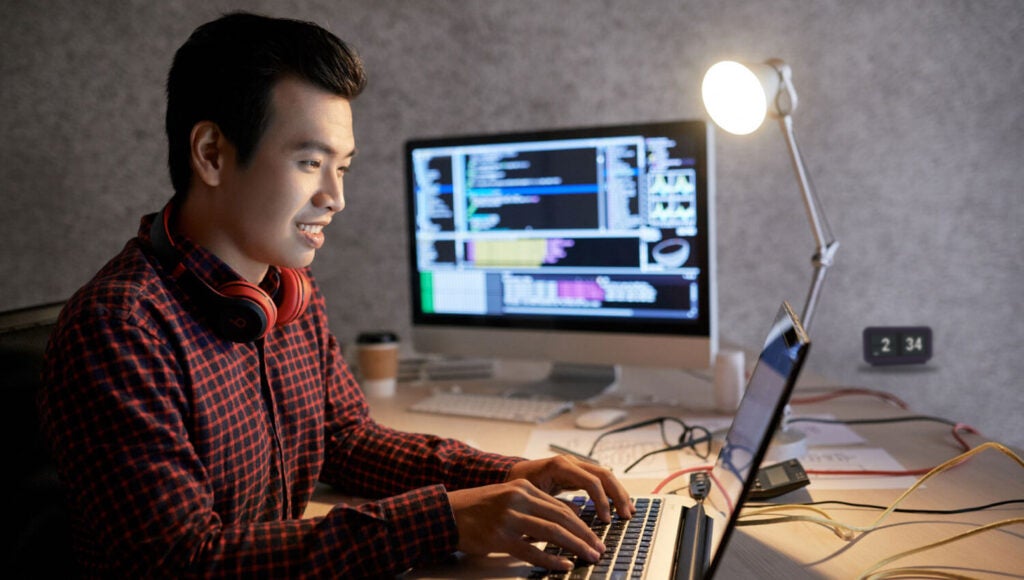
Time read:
2.34
